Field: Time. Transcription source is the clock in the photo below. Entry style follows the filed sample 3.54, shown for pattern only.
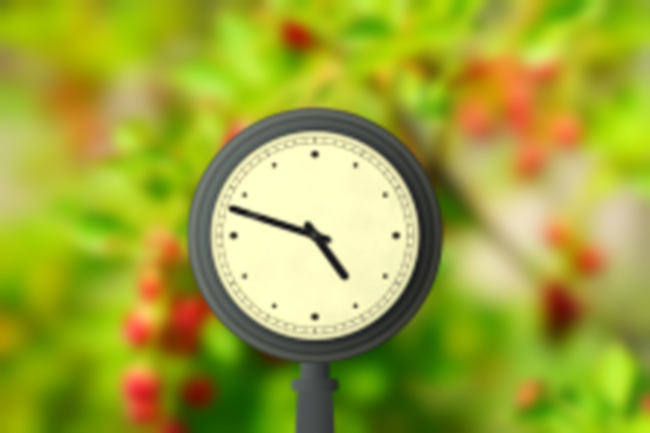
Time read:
4.48
